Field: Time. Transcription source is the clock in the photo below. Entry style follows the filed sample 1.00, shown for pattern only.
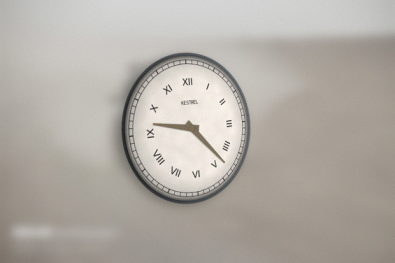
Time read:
9.23
